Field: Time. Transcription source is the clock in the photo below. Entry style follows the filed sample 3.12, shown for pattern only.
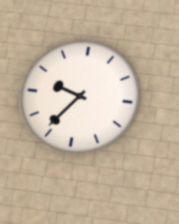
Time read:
9.36
